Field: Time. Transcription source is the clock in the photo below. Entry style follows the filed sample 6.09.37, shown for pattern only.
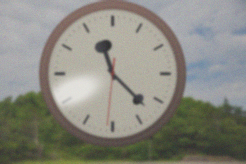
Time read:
11.22.31
